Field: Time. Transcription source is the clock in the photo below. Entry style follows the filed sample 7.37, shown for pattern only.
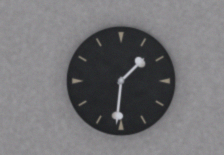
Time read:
1.31
